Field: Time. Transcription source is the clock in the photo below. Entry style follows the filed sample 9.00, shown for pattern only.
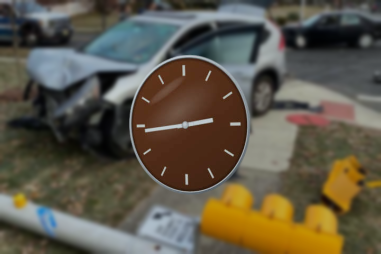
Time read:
2.44
